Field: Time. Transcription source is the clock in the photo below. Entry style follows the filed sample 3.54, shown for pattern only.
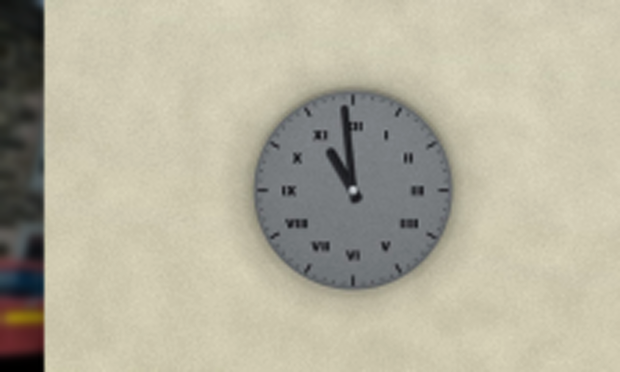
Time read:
10.59
